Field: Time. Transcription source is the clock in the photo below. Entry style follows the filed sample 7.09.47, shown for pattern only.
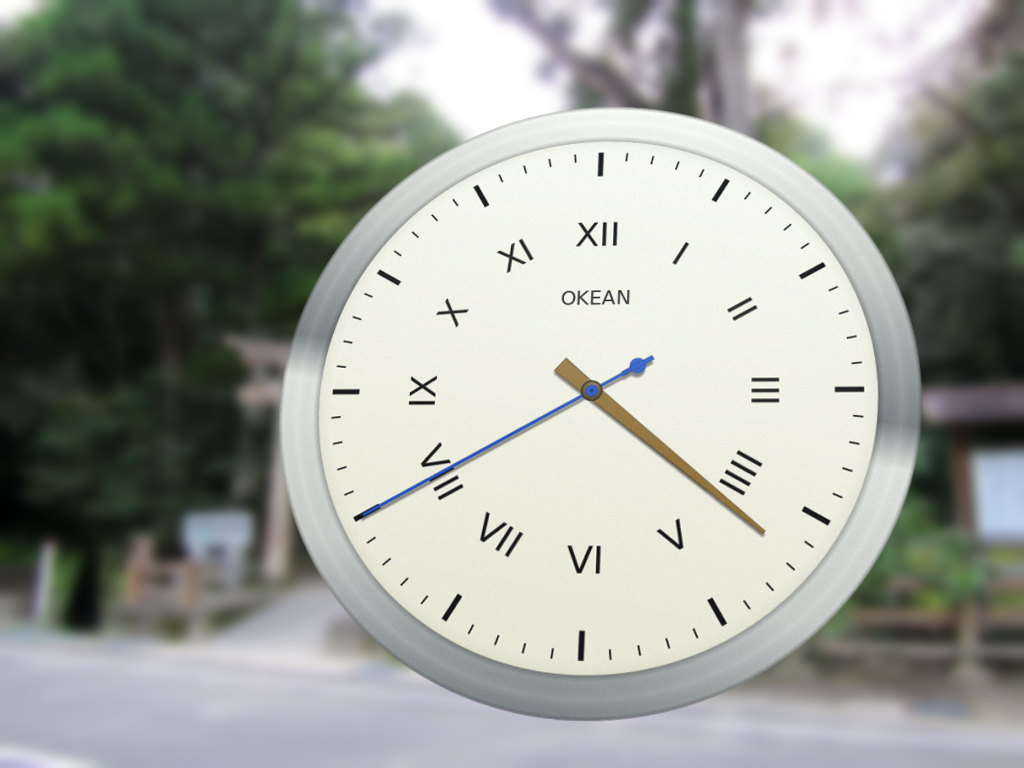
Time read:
4.21.40
